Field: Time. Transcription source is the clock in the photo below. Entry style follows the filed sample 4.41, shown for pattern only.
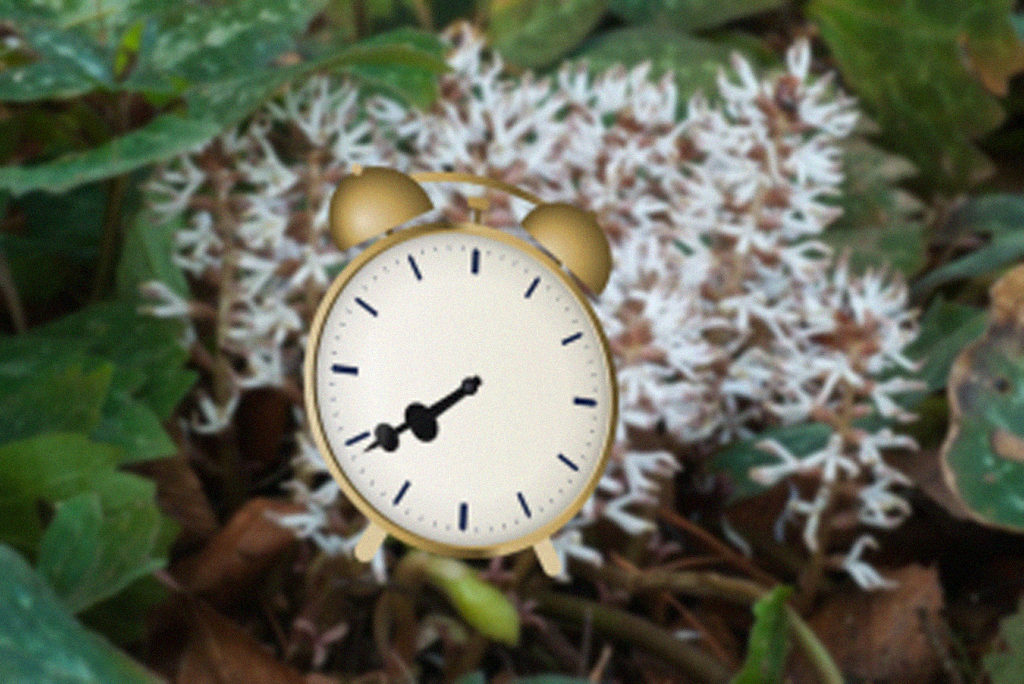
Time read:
7.39
